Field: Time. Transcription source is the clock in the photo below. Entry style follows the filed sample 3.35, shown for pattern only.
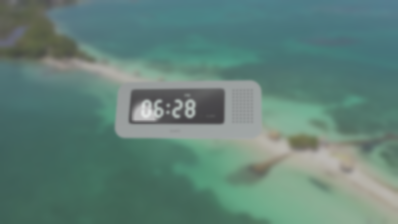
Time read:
6.28
